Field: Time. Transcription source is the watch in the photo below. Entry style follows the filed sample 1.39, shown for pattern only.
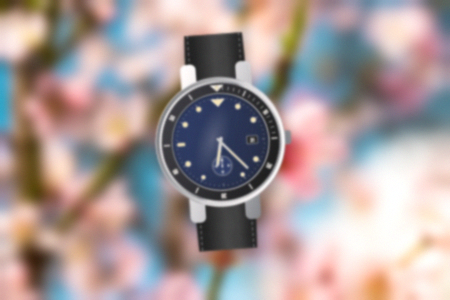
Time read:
6.23
